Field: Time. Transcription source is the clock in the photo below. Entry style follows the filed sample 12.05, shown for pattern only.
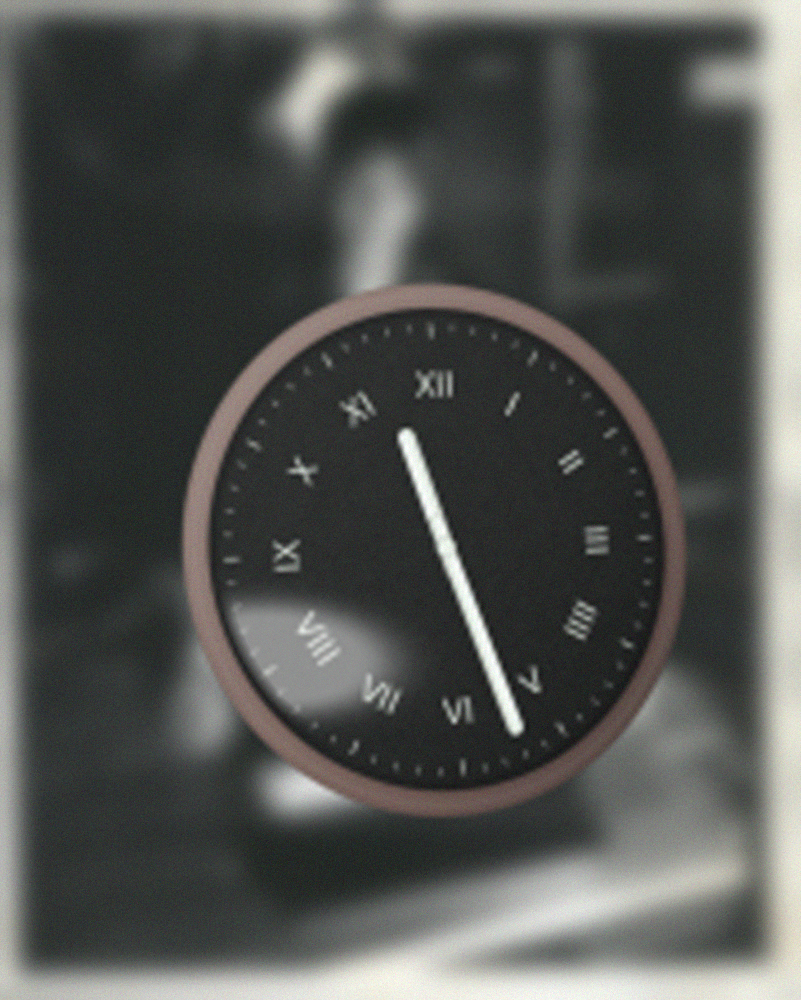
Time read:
11.27
